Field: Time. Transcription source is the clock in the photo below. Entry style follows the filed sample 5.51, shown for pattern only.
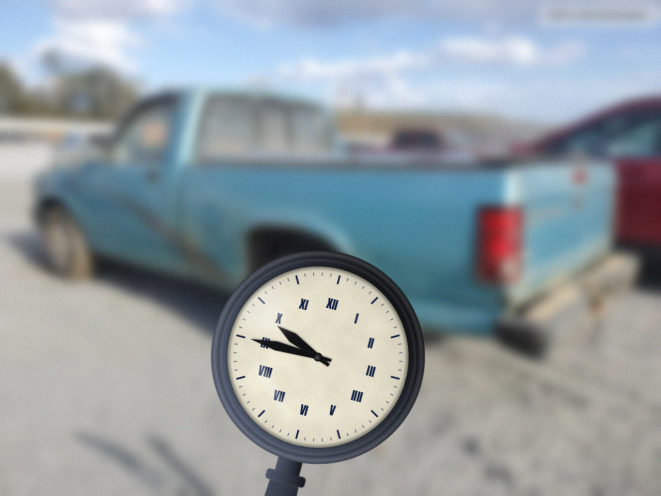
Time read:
9.45
